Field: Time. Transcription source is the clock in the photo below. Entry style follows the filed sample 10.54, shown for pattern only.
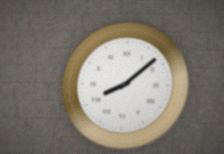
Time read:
8.08
